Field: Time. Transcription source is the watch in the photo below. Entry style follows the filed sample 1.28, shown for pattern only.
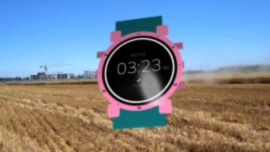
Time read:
3.23
